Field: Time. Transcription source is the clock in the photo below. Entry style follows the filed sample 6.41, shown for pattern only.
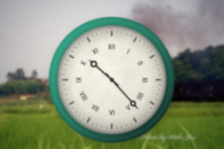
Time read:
10.23
